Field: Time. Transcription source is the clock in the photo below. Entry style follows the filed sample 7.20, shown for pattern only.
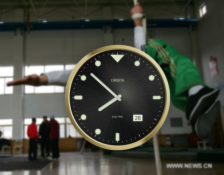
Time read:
7.52
